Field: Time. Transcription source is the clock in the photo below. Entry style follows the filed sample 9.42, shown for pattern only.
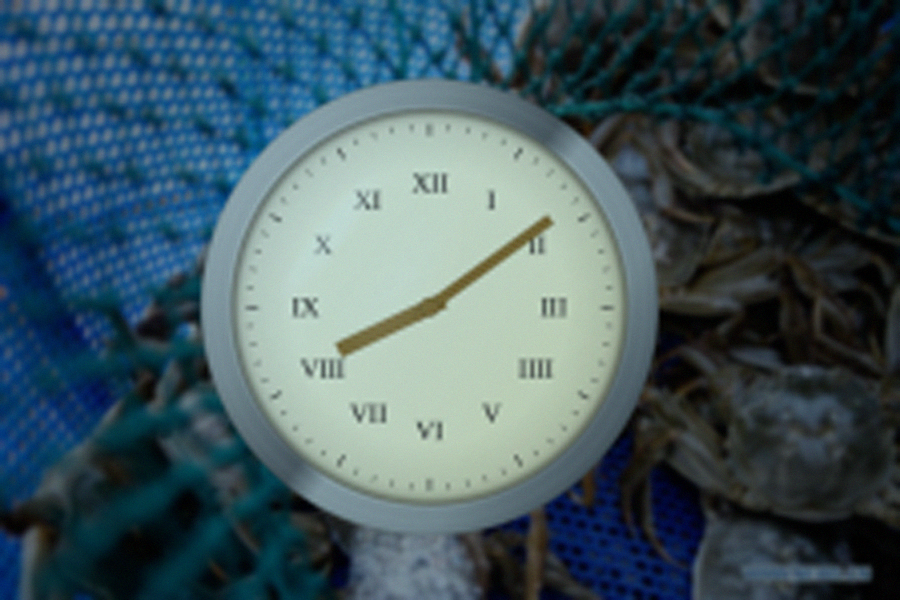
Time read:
8.09
